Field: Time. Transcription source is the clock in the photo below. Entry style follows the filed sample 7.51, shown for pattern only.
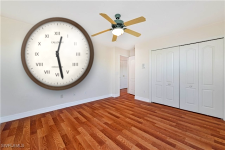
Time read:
12.28
